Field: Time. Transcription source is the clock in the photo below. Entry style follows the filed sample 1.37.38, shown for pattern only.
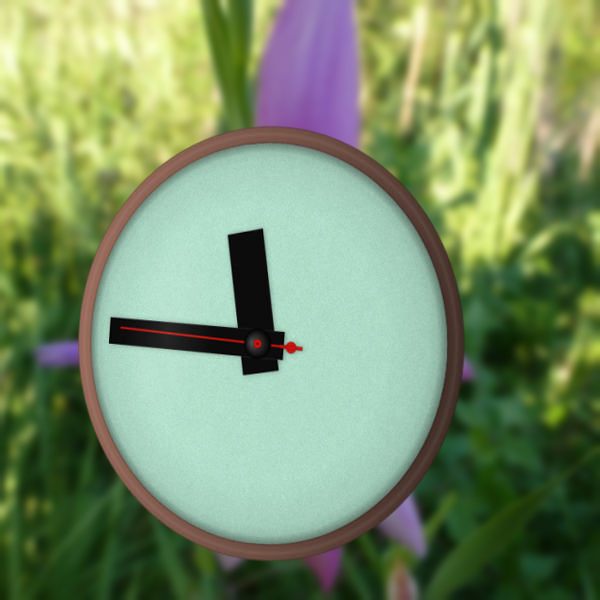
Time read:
11.45.46
